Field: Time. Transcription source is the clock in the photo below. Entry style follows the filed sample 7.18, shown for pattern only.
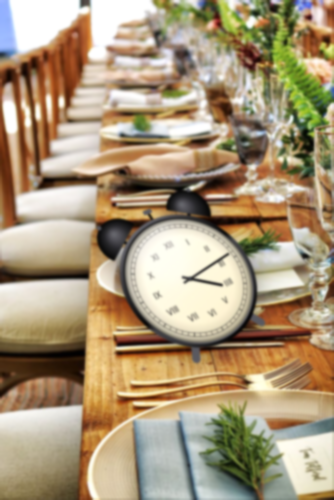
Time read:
4.14
